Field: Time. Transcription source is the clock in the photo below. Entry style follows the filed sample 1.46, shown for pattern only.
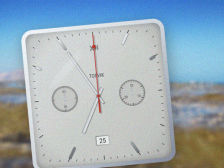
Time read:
6.55
